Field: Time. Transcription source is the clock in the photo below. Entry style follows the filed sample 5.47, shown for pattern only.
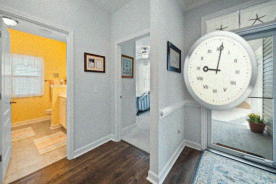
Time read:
9.01
